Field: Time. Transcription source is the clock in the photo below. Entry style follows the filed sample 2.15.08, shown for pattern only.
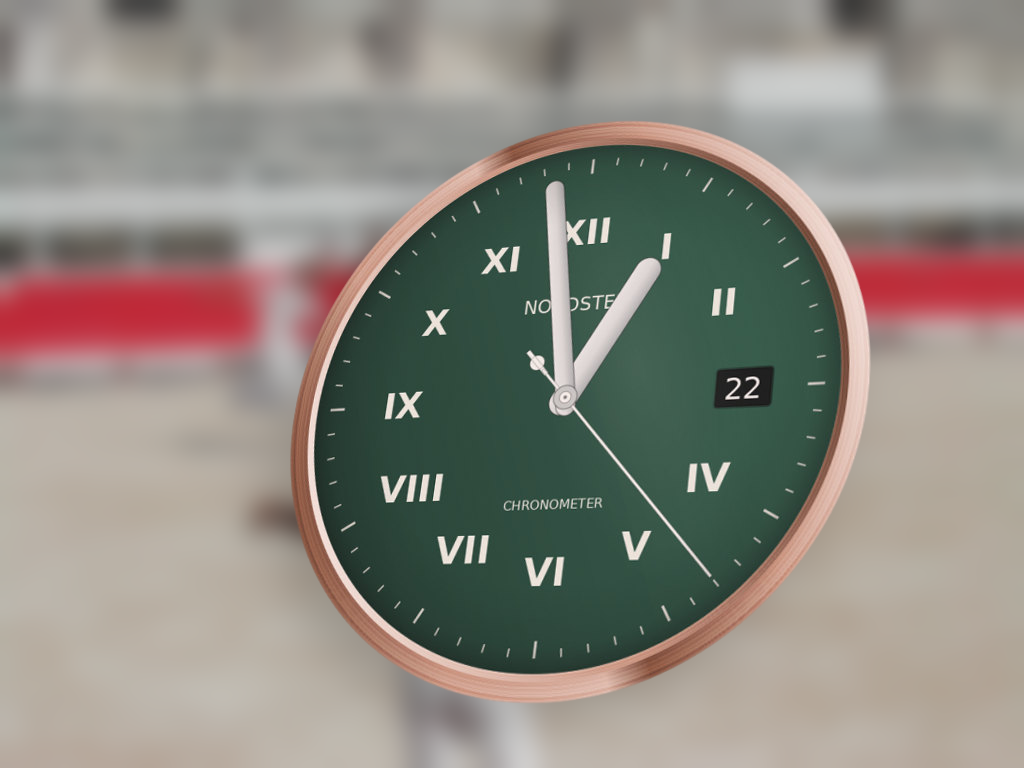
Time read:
12.58.23
